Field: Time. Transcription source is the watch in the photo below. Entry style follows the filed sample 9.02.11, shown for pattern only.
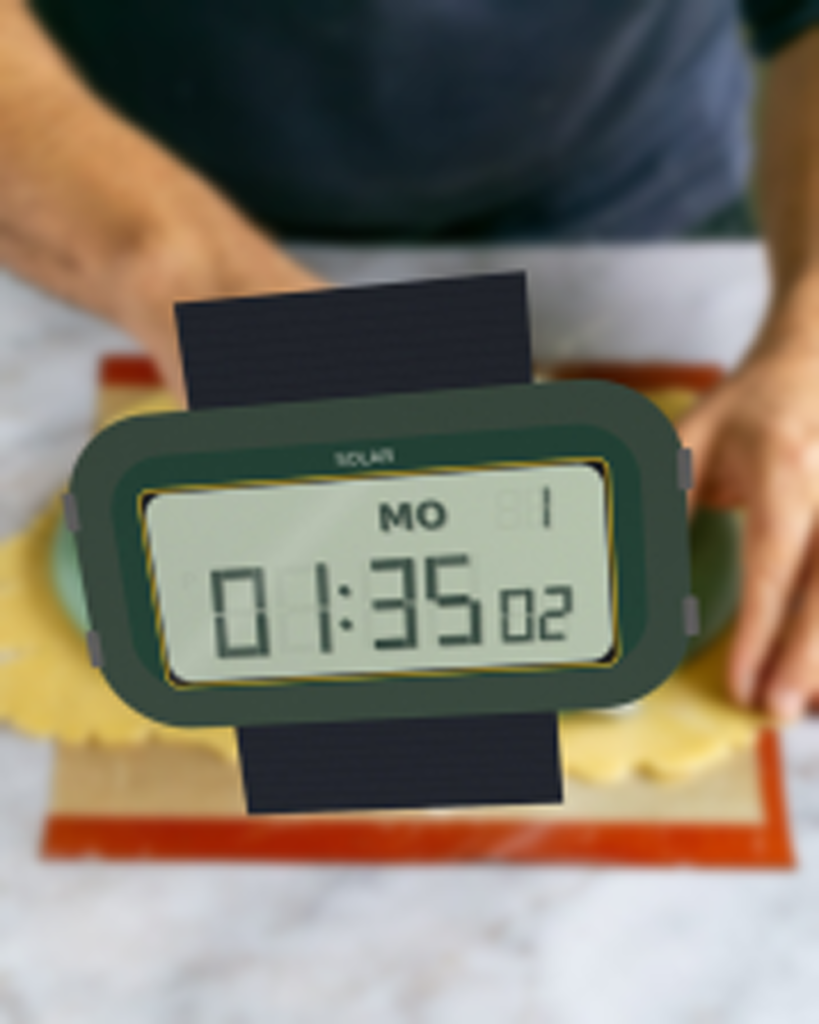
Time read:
1.35.02
